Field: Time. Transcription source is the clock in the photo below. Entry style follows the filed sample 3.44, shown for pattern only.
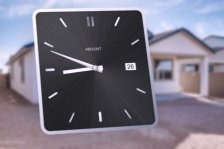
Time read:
8.49
